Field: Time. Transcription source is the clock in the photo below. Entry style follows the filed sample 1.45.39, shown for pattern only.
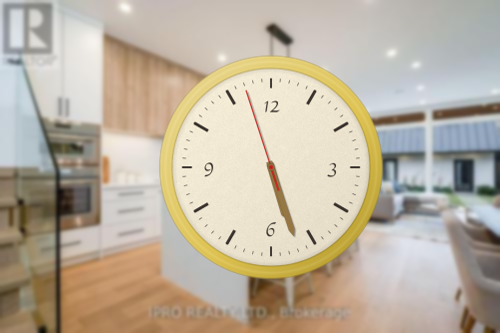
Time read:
5.26.57
